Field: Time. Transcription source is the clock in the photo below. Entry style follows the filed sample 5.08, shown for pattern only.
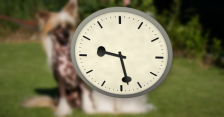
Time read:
9.28
